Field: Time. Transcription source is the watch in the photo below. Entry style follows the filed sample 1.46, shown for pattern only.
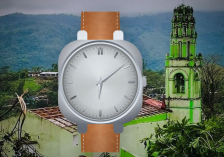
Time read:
6.09
